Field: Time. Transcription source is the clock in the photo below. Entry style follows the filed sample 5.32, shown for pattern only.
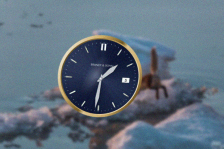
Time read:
1.31
